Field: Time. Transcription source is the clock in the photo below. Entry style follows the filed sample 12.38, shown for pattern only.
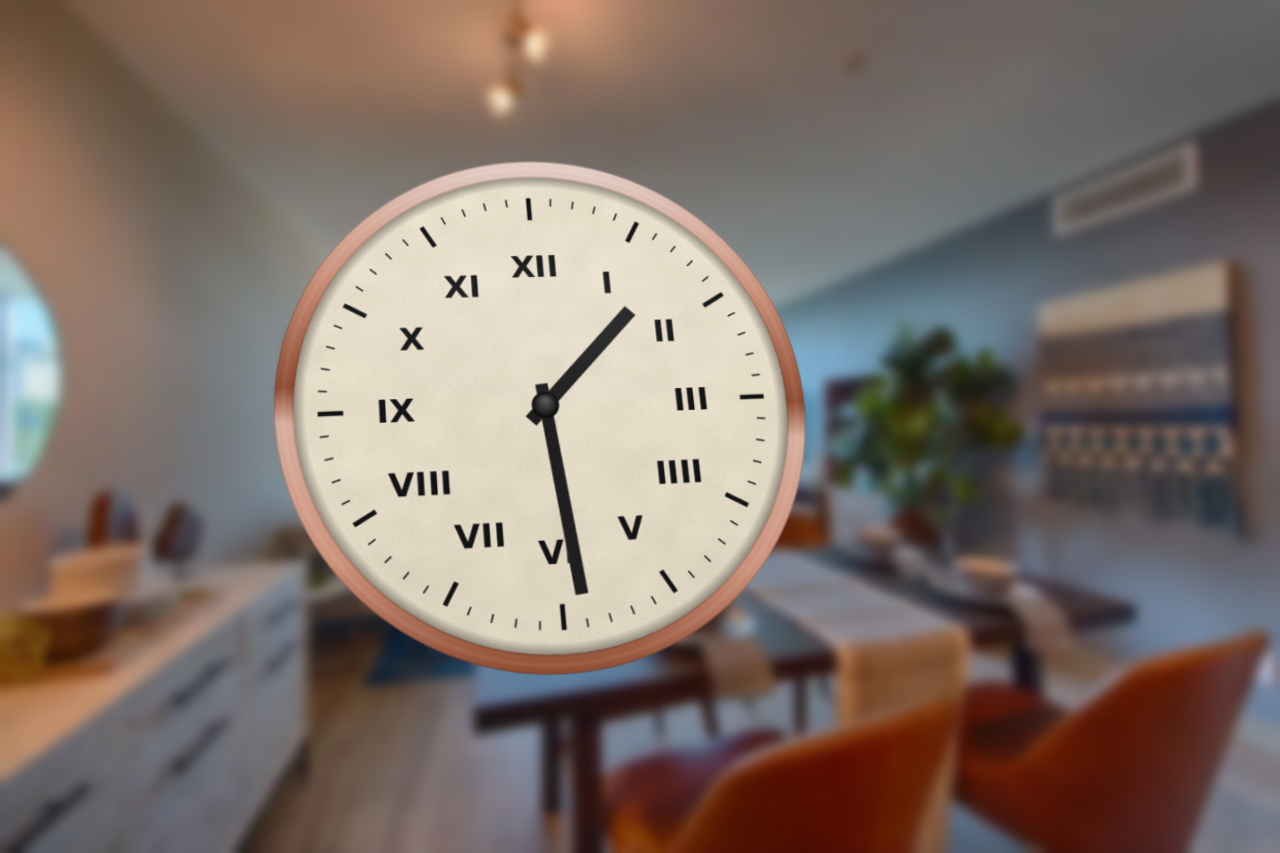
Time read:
1.29
